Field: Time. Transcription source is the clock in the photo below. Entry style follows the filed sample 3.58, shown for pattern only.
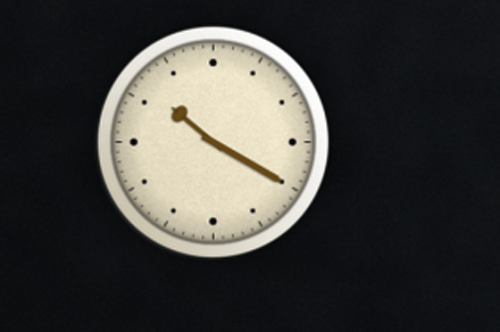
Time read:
10.20
